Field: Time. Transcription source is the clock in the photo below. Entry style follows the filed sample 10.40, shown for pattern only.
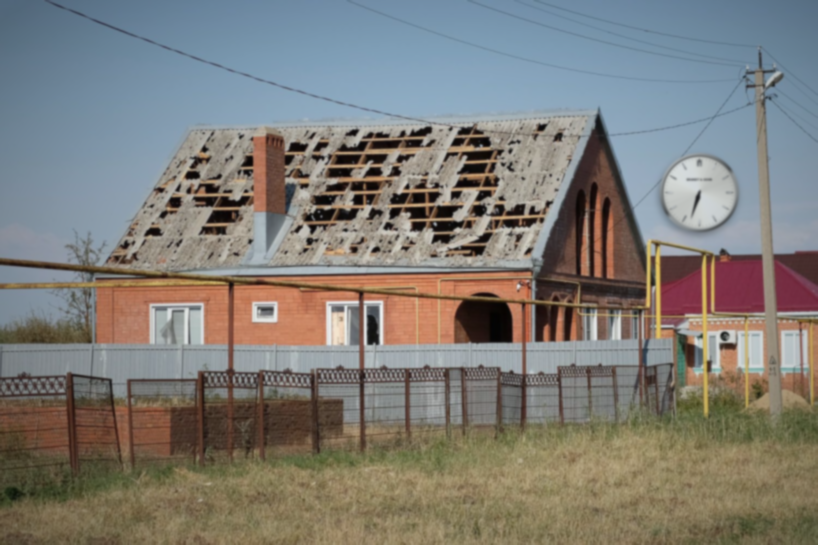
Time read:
6.33
